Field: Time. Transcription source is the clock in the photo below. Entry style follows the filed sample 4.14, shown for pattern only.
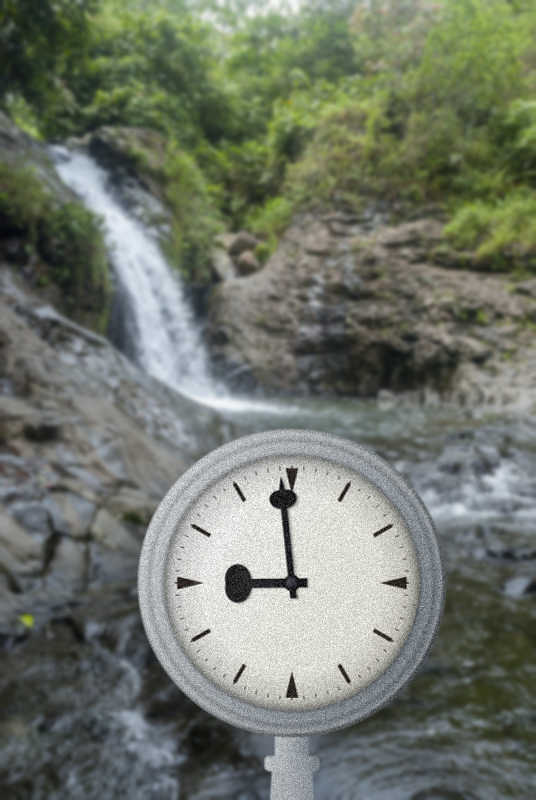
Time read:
8.59
